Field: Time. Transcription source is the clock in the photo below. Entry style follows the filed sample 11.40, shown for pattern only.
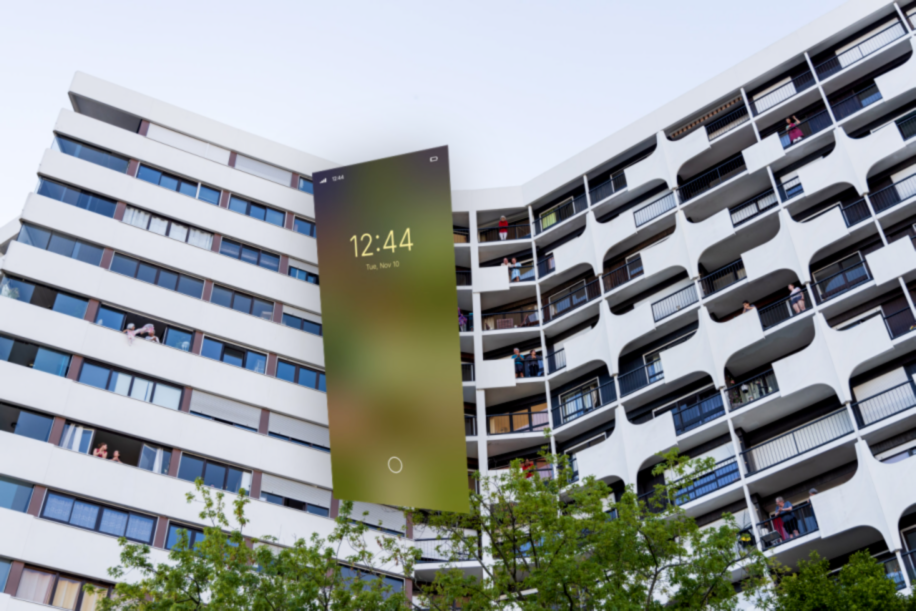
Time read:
12.44
